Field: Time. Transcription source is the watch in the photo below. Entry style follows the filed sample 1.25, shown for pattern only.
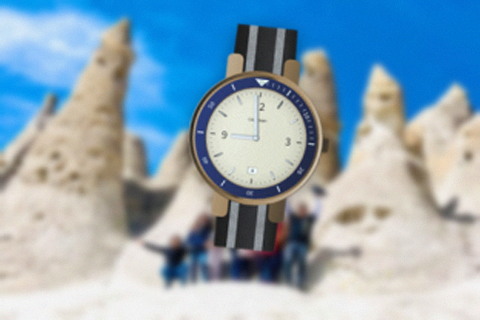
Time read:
8.59
